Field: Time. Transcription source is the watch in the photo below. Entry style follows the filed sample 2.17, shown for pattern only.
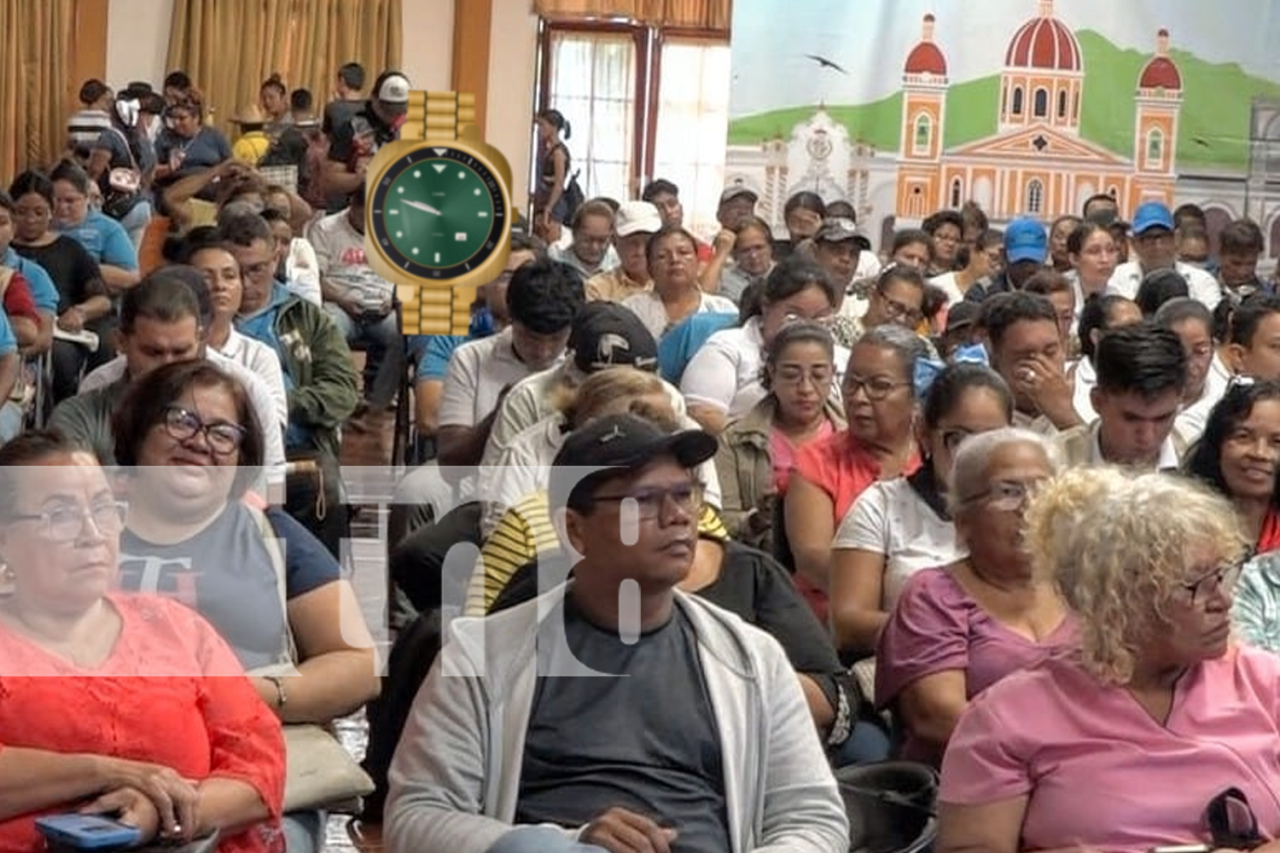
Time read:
9.48
